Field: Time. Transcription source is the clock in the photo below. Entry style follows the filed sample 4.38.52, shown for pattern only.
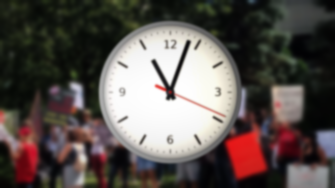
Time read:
11.03.19
